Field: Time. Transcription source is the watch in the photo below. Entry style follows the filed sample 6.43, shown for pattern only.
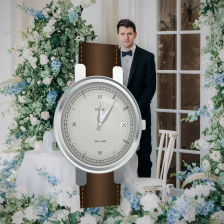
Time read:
12.06
